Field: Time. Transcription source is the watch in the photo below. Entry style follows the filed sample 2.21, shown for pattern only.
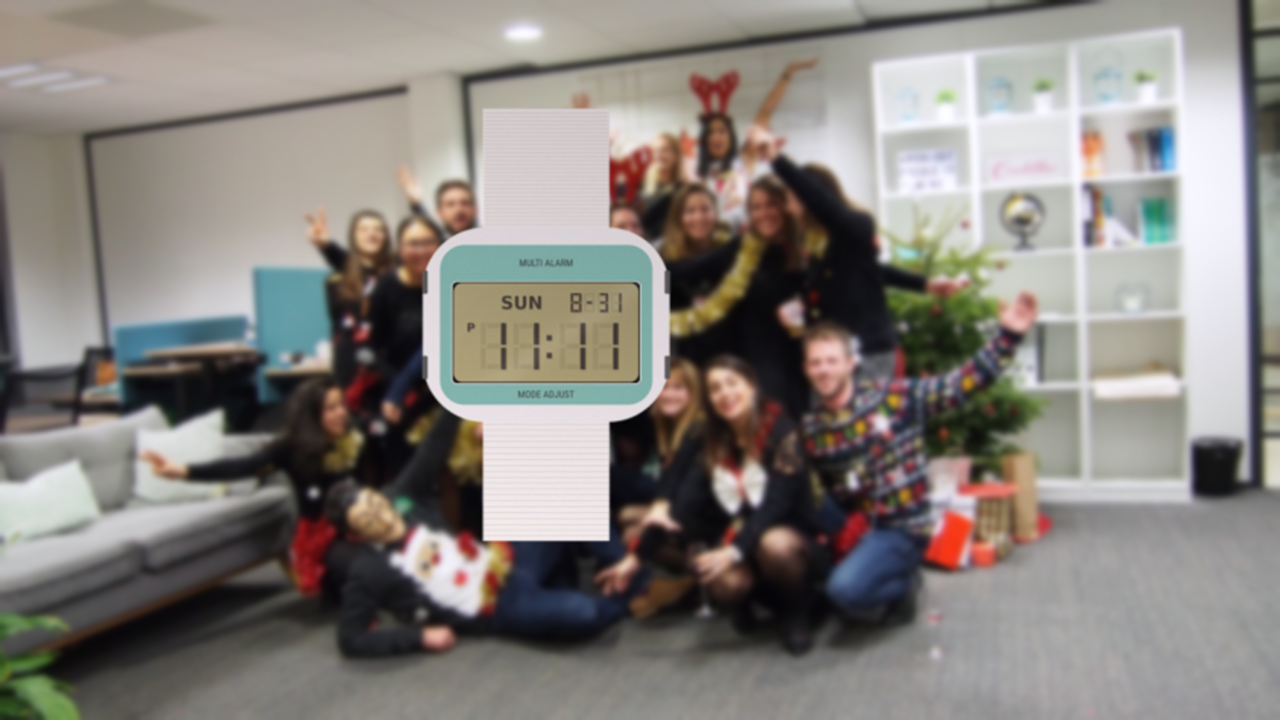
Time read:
11.11
